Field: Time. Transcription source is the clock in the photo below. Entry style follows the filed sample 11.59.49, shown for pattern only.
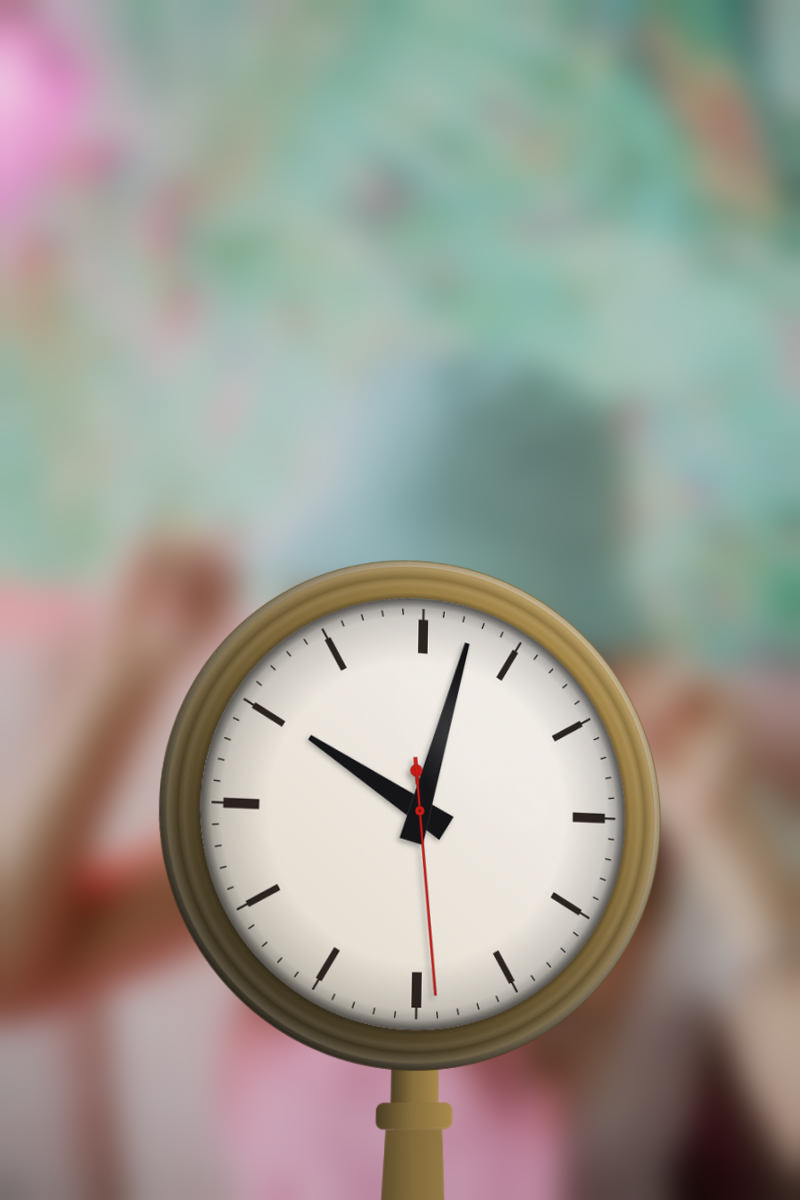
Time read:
10.02.29
